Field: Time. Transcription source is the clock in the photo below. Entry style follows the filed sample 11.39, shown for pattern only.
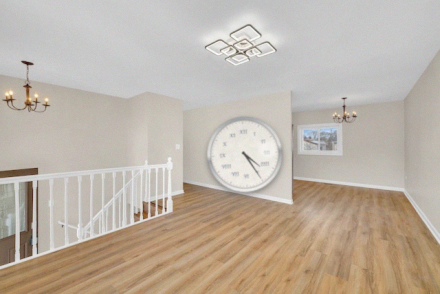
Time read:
4.25
